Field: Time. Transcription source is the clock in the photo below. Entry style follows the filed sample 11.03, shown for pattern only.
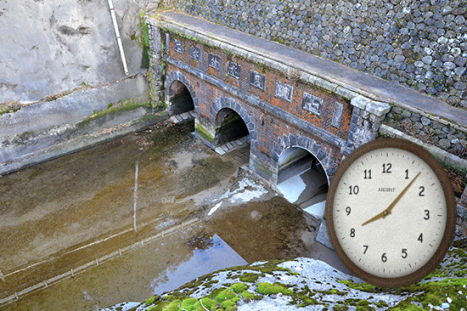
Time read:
8.07
